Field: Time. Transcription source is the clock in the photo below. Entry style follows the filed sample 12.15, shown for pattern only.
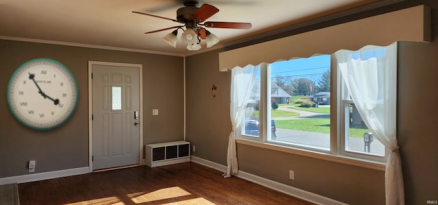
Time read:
3.54
